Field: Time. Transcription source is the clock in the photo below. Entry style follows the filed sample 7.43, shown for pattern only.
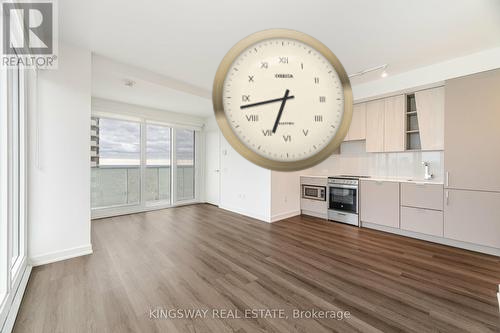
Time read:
6.43
